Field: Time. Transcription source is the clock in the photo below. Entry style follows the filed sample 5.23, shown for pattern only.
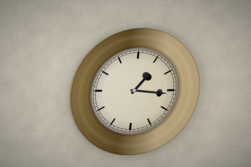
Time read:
1.16
